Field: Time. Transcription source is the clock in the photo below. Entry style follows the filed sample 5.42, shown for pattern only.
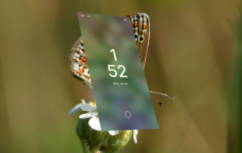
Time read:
1.52
